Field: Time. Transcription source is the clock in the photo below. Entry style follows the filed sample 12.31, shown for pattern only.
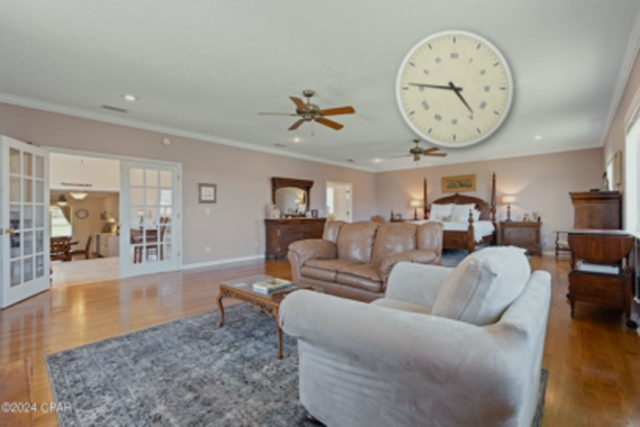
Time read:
4.46
